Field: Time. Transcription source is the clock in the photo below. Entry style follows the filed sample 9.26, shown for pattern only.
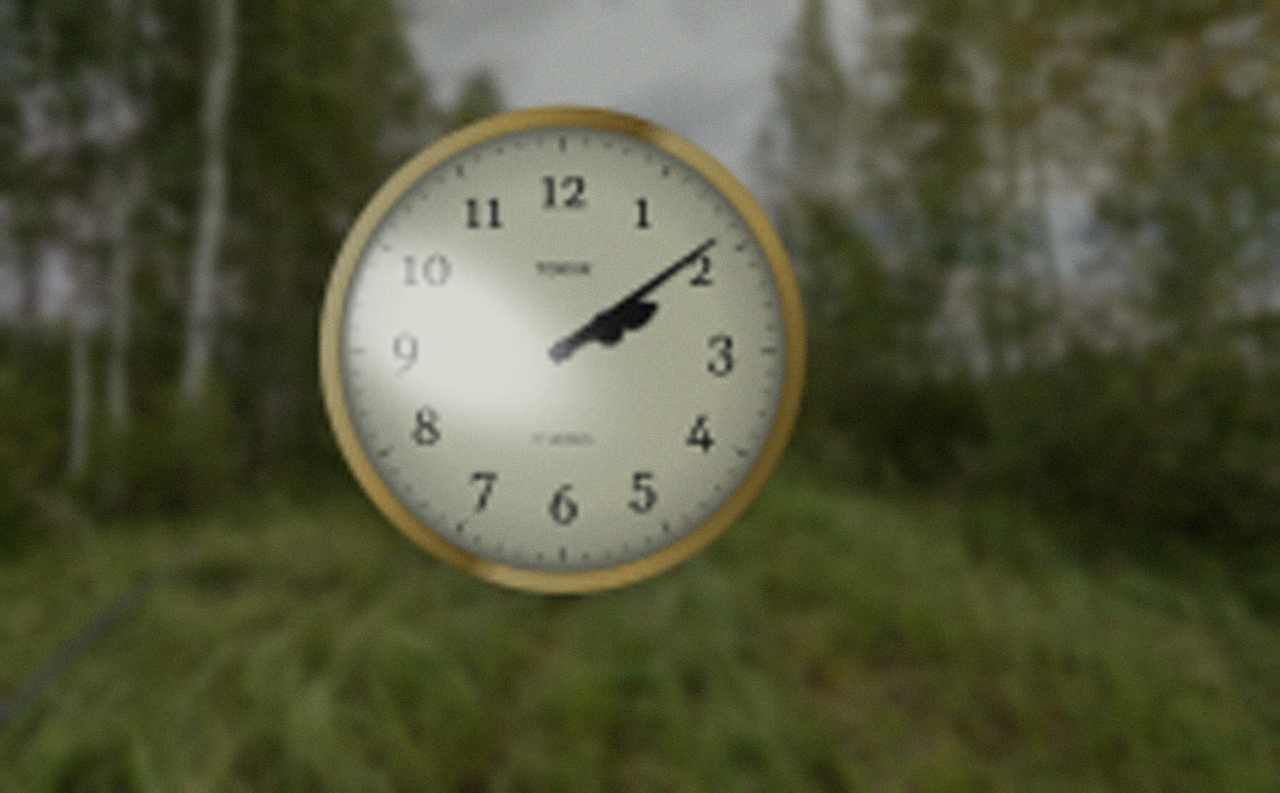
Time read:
2.09
